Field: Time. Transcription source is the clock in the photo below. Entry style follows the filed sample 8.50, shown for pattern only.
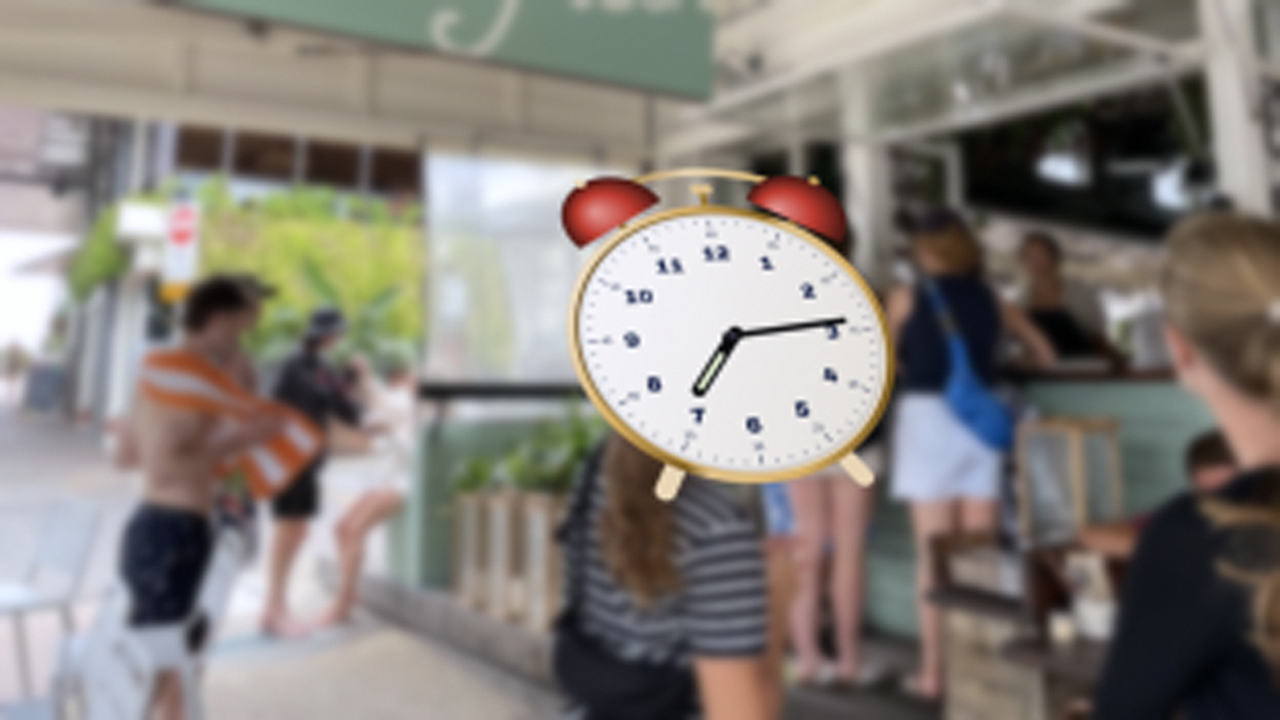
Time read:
7.14
